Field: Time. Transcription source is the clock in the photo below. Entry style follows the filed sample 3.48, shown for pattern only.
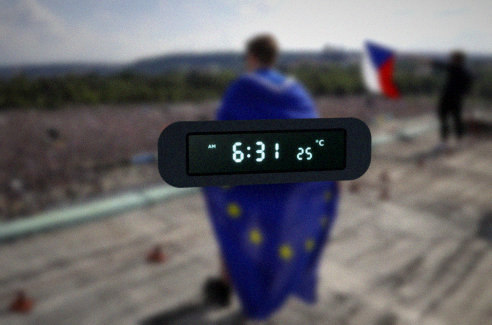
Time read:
6.31
